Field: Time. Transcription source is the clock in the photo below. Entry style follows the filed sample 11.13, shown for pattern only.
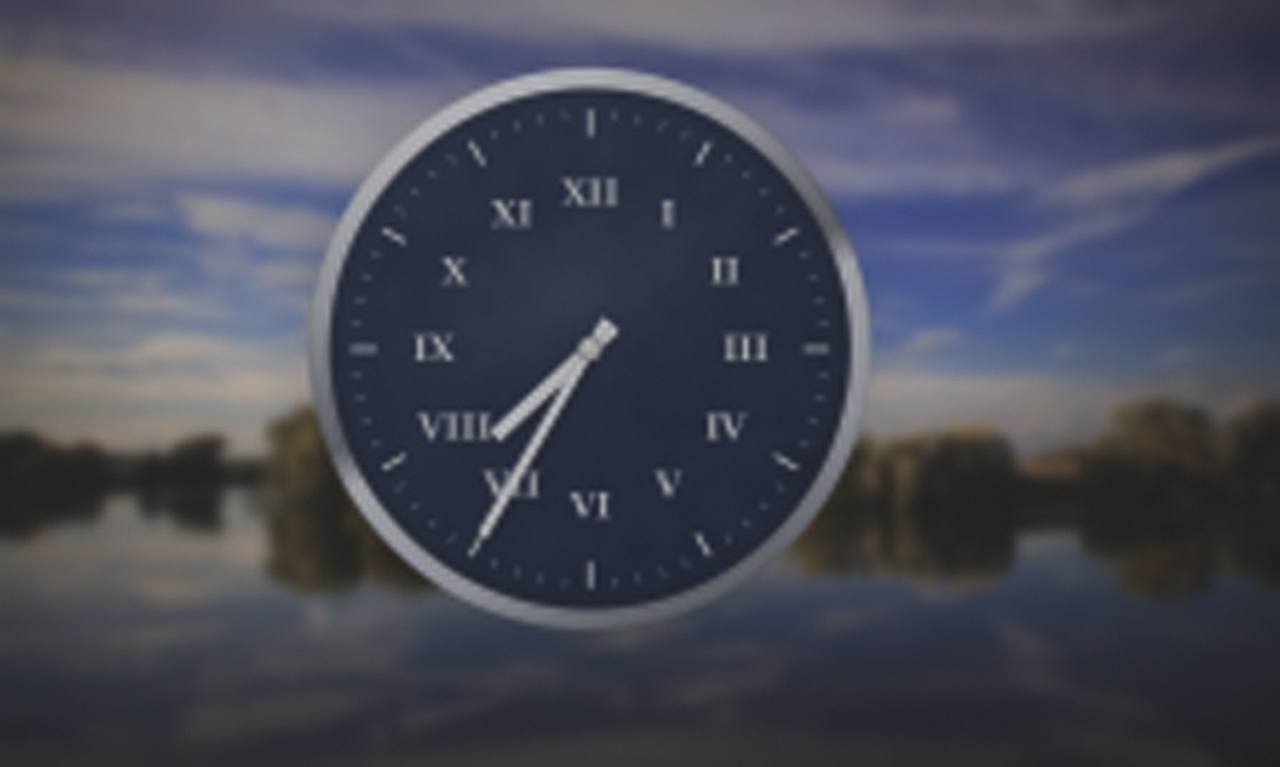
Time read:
7.35
